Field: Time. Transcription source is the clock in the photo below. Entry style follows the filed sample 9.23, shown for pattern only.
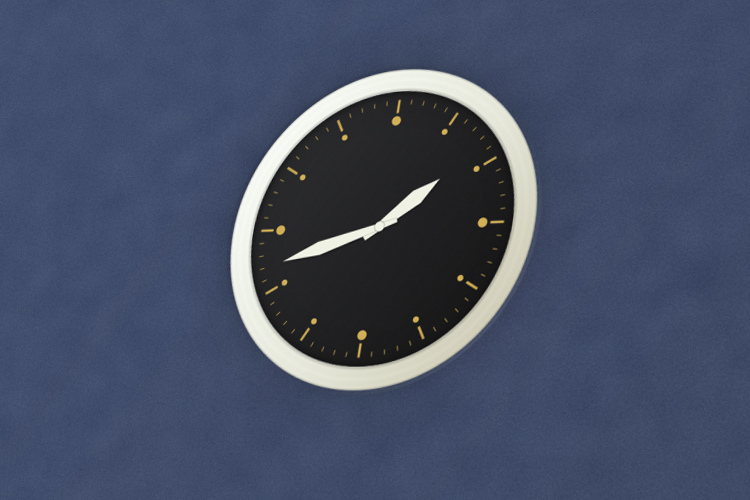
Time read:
1.42
